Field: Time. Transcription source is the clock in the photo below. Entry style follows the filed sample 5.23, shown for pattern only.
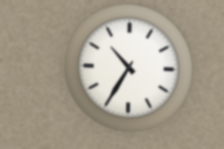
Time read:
10.35
